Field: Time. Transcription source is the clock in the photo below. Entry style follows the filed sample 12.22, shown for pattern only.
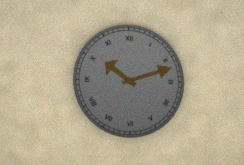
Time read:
10.12
